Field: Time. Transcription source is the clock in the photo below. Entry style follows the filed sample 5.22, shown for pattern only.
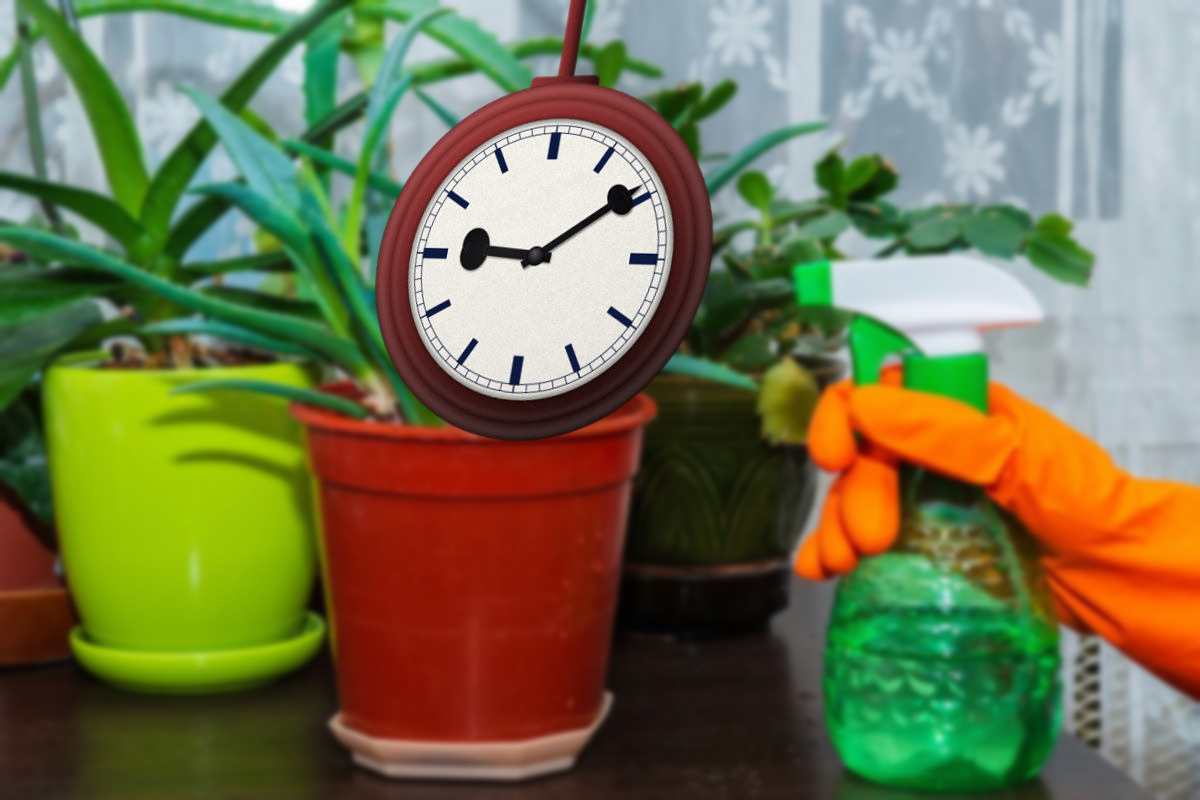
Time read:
9.09
